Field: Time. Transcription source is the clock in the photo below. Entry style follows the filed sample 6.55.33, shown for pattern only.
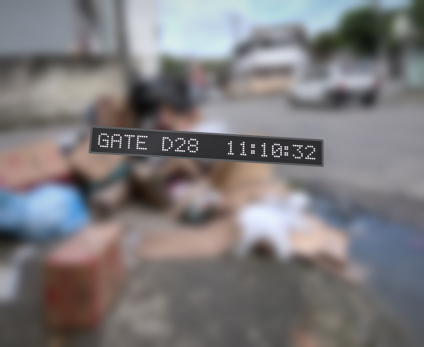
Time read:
11.10.32
